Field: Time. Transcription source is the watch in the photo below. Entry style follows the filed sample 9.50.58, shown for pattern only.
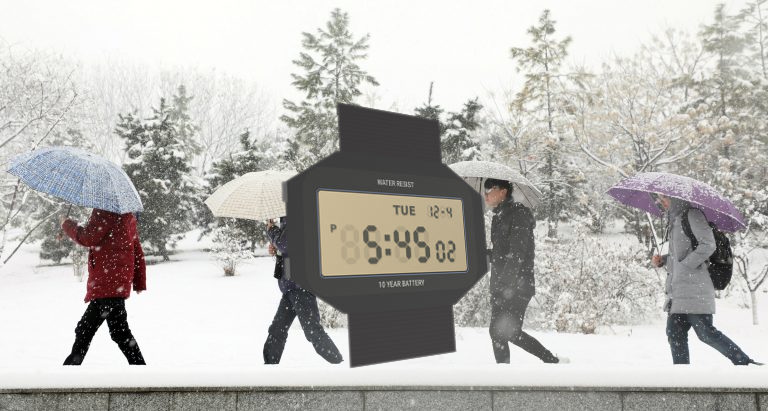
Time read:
5.45.02
